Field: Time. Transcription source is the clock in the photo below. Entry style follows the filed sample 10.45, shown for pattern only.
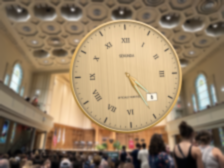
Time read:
4.25
